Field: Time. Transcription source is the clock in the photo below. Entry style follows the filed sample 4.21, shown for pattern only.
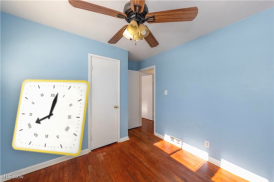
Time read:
8.02
